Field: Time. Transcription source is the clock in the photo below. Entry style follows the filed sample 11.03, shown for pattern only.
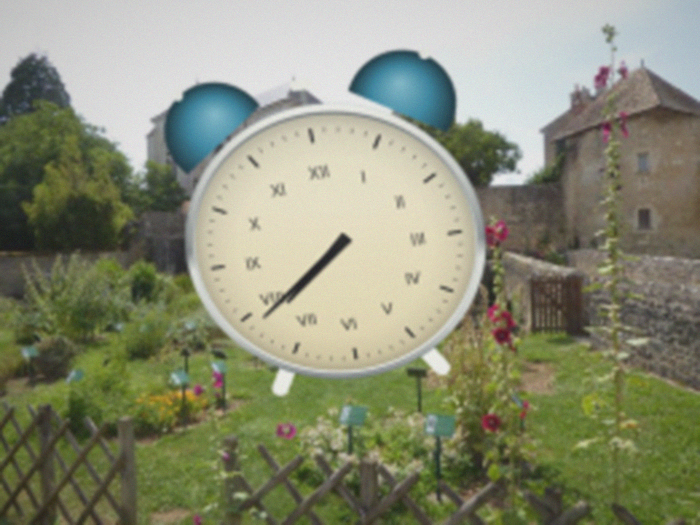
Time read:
7.39
